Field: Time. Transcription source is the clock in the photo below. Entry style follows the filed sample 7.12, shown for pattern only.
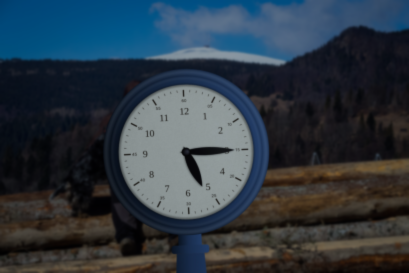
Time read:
5.15
